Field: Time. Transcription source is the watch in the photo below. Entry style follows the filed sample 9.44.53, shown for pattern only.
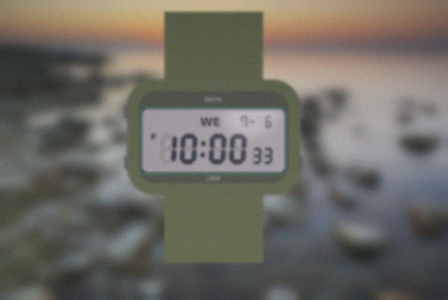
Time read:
10.00.33
